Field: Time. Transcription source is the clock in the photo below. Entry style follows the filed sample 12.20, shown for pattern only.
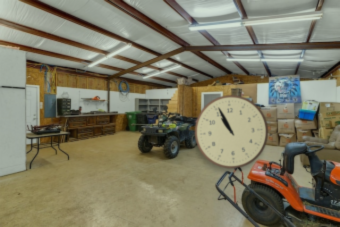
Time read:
10.56
